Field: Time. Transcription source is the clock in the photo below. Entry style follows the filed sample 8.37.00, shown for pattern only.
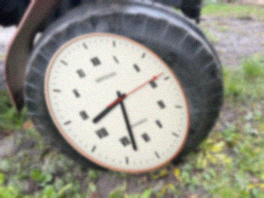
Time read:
8.33.14
